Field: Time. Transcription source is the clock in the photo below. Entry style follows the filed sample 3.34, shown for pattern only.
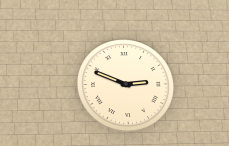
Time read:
2.49
